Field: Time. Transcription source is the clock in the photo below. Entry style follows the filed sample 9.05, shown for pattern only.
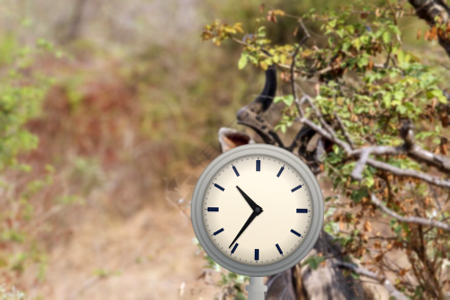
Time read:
10.36
